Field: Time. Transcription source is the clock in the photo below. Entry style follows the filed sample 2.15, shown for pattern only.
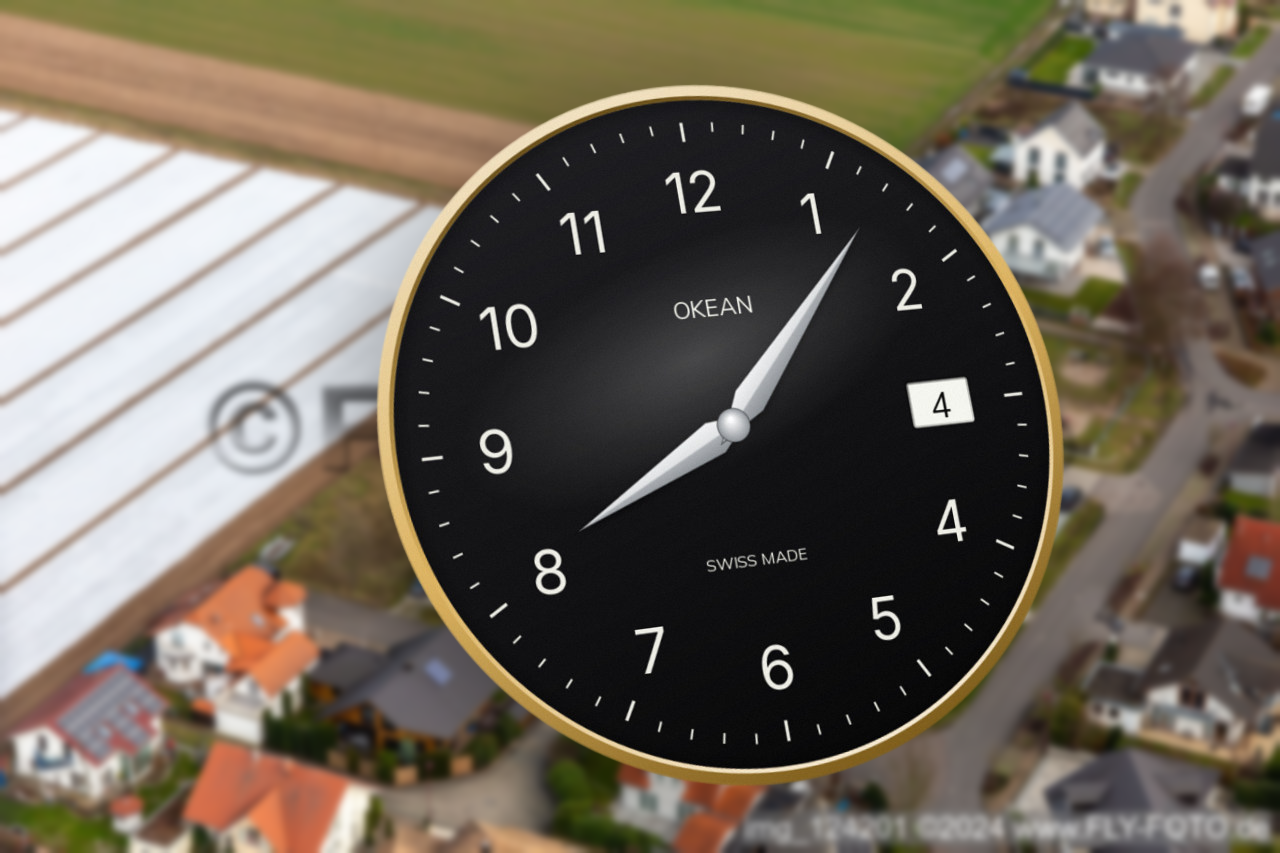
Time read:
8.07
